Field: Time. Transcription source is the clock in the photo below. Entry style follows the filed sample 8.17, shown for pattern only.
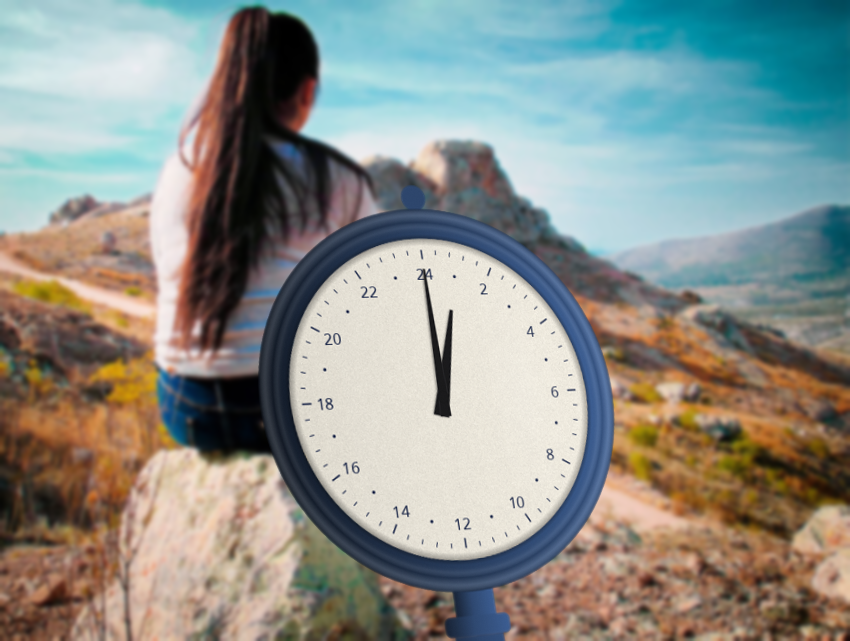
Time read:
1.00
